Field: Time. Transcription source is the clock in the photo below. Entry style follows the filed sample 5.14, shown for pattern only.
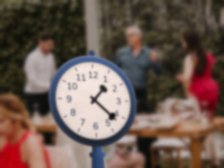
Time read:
1.22
